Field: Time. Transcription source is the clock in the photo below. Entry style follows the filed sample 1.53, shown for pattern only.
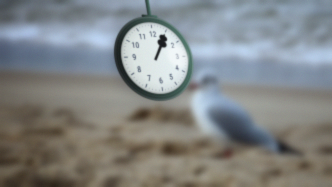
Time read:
1.05
